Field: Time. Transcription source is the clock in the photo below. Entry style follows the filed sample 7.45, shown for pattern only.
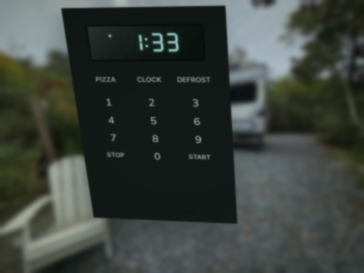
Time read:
1.33
